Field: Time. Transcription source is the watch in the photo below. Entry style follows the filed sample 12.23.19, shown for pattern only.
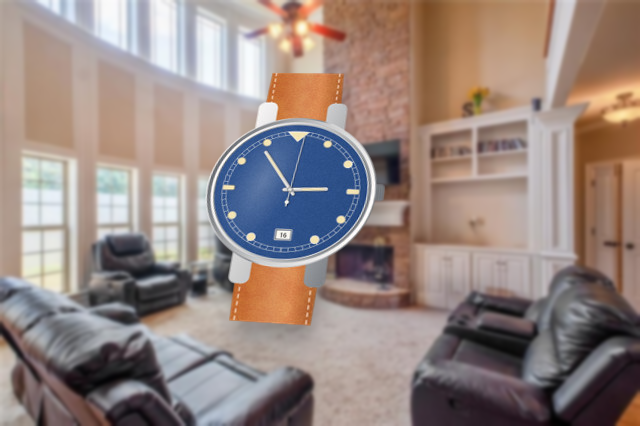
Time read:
2.54.01
